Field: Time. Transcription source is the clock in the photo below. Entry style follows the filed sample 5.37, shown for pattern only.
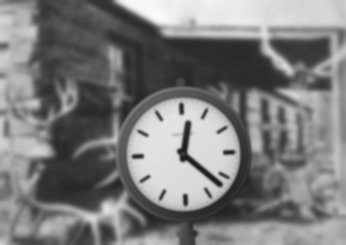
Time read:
12.22
